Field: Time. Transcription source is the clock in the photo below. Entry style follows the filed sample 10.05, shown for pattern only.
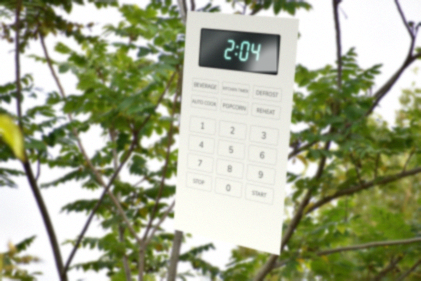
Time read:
2.04
